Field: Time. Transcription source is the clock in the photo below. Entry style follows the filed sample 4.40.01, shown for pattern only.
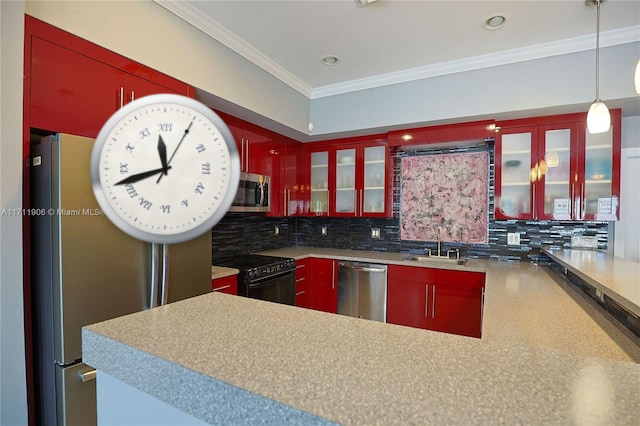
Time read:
11.42.05
